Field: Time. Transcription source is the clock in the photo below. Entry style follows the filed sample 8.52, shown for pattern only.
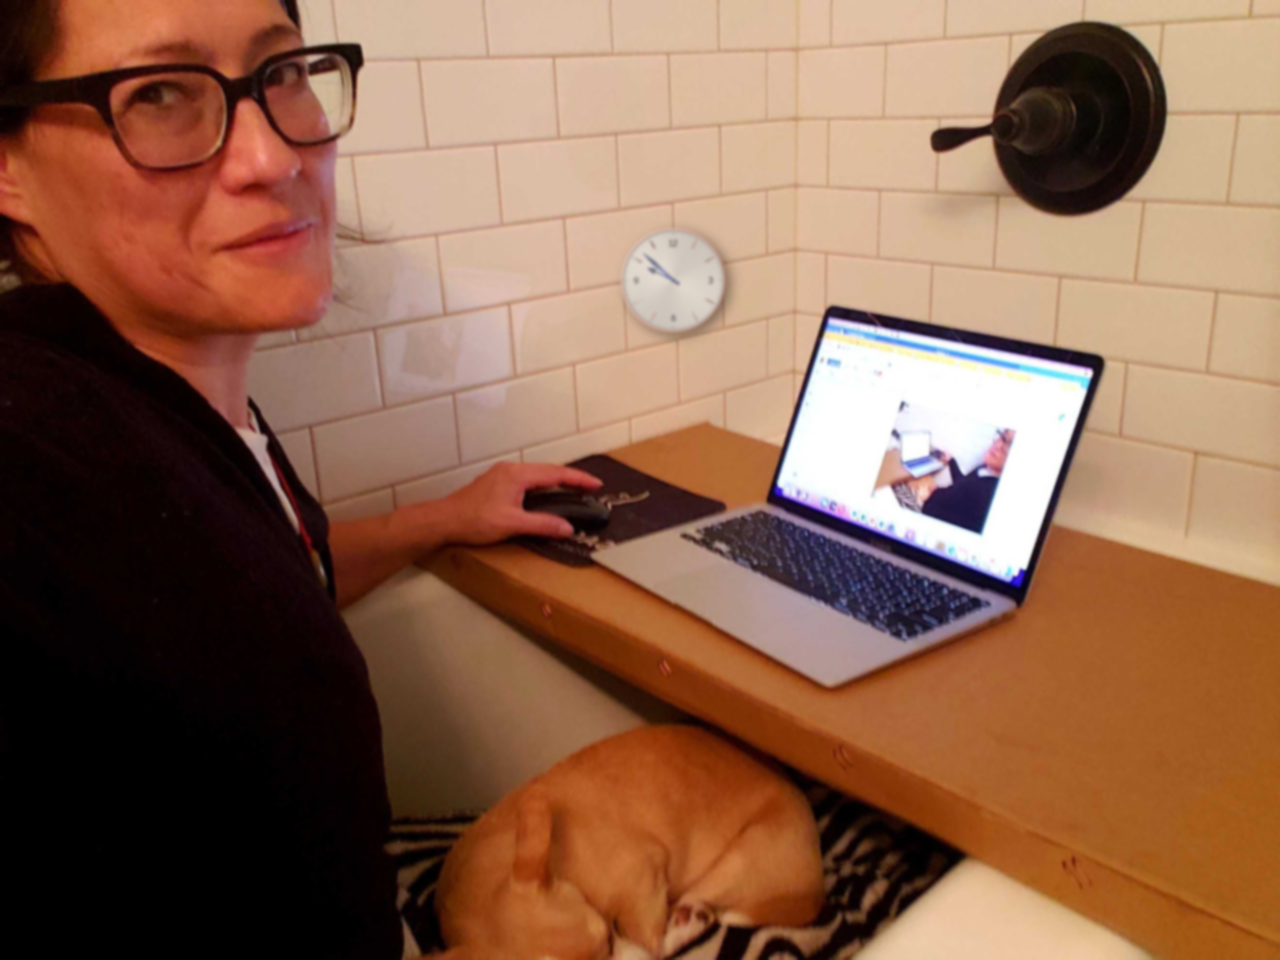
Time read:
9.52
